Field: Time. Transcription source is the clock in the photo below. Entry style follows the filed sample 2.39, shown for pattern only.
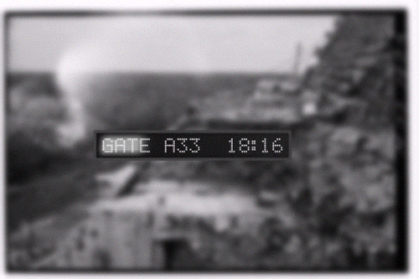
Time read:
18.16
